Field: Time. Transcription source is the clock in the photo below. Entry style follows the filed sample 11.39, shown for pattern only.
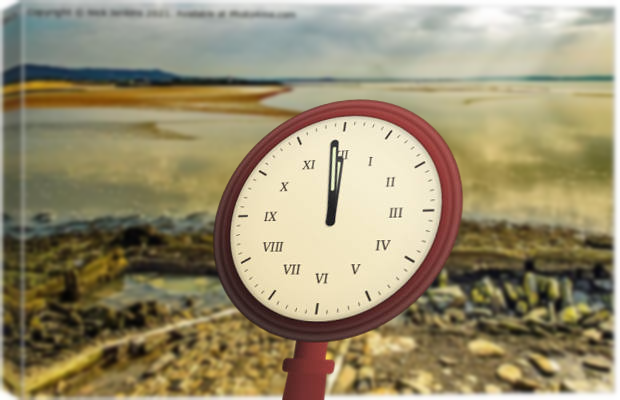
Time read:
11.59
